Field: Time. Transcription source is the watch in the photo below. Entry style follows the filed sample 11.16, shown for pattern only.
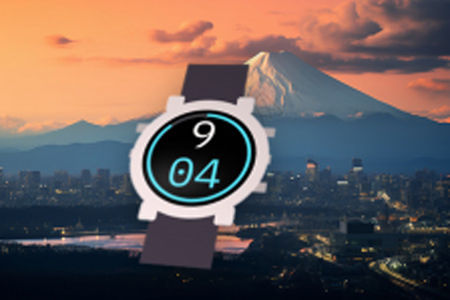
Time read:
9.04
